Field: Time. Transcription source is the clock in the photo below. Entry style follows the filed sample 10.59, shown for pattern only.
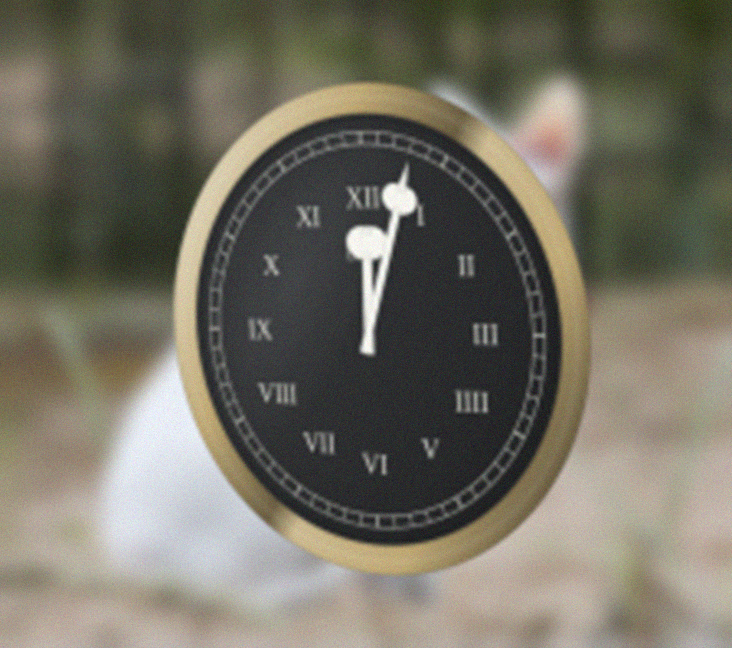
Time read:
12.03
